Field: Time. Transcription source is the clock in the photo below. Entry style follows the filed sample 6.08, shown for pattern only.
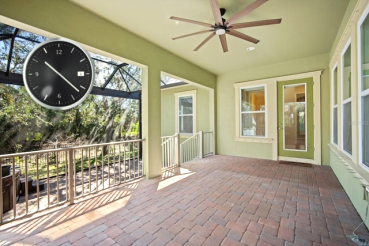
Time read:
10.22
